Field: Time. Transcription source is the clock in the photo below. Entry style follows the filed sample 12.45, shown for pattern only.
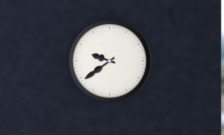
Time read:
9.39
